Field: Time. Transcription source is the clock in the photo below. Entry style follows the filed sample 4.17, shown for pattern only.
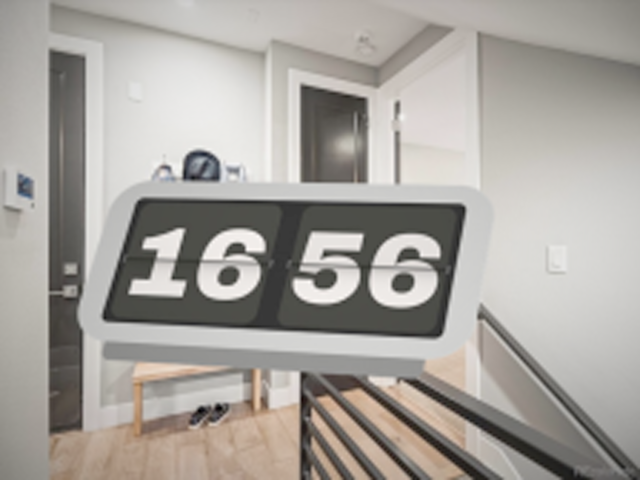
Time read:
16.56
